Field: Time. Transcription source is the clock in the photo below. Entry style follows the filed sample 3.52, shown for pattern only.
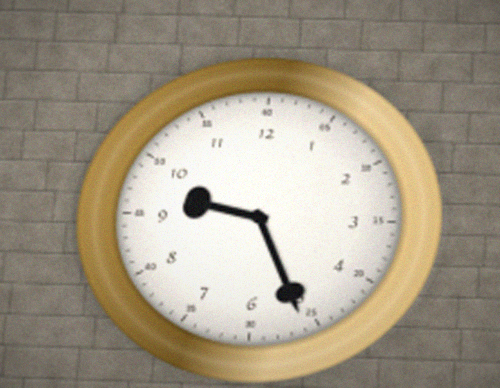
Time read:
9.26
